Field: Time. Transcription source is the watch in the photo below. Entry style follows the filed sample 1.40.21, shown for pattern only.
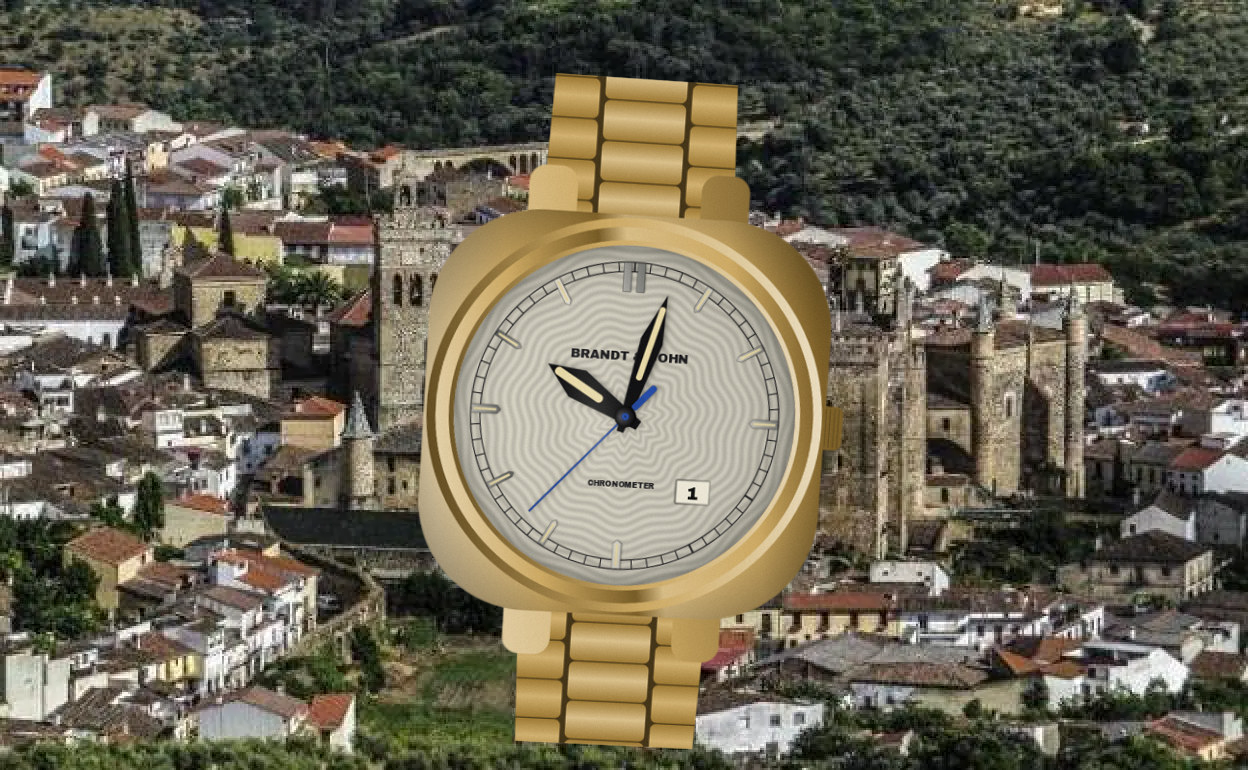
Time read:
10.02.37
